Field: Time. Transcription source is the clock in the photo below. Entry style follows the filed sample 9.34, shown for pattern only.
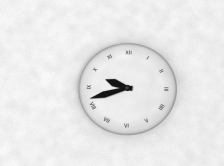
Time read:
9.42
